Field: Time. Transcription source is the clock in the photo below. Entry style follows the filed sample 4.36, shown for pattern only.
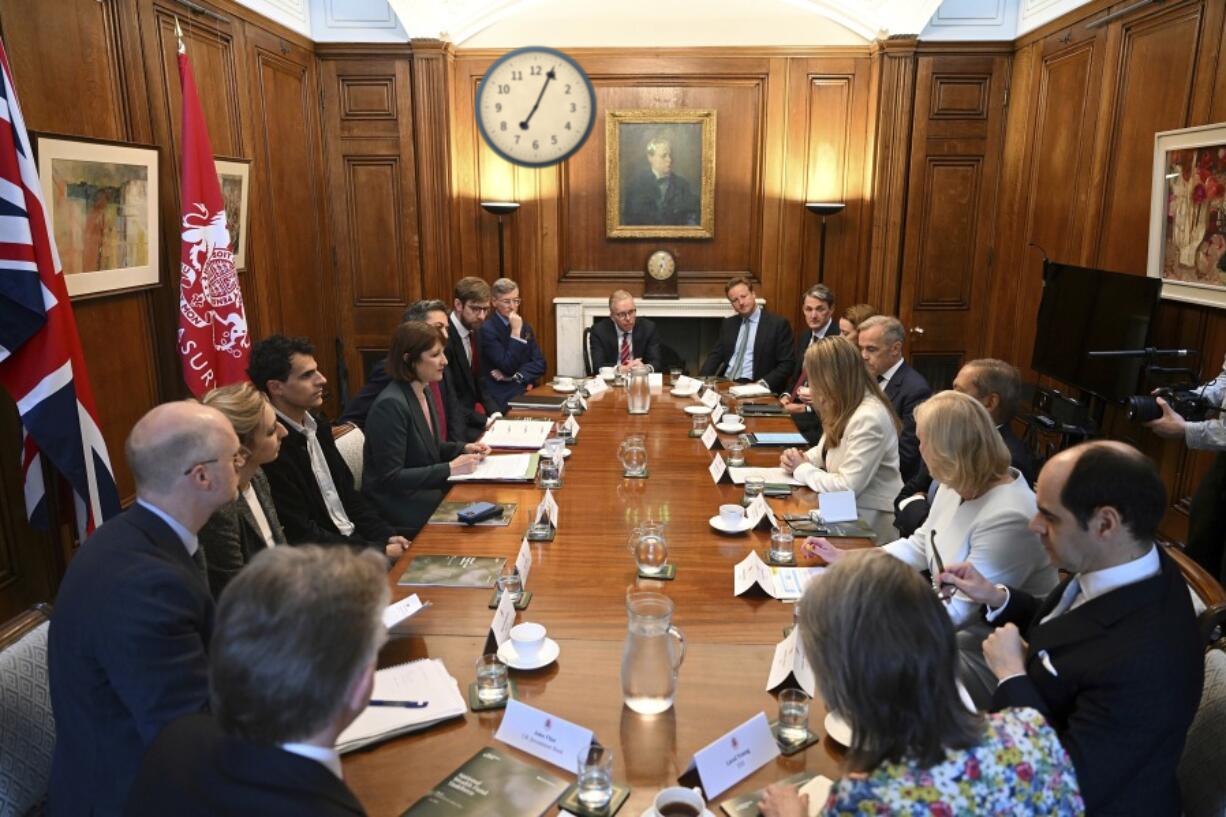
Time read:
7.04
